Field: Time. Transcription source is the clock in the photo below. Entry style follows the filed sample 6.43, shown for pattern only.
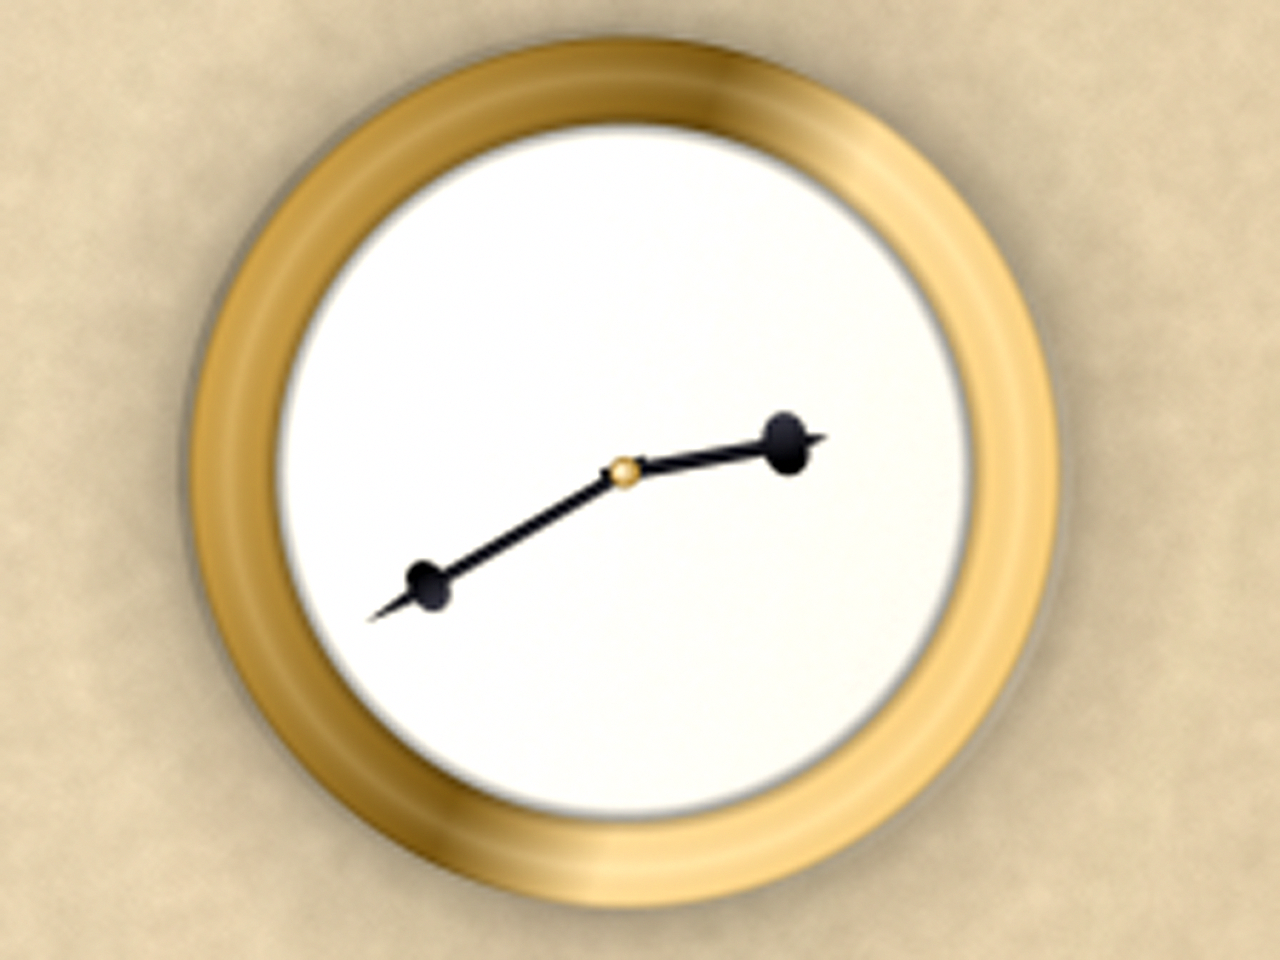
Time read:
2.40
